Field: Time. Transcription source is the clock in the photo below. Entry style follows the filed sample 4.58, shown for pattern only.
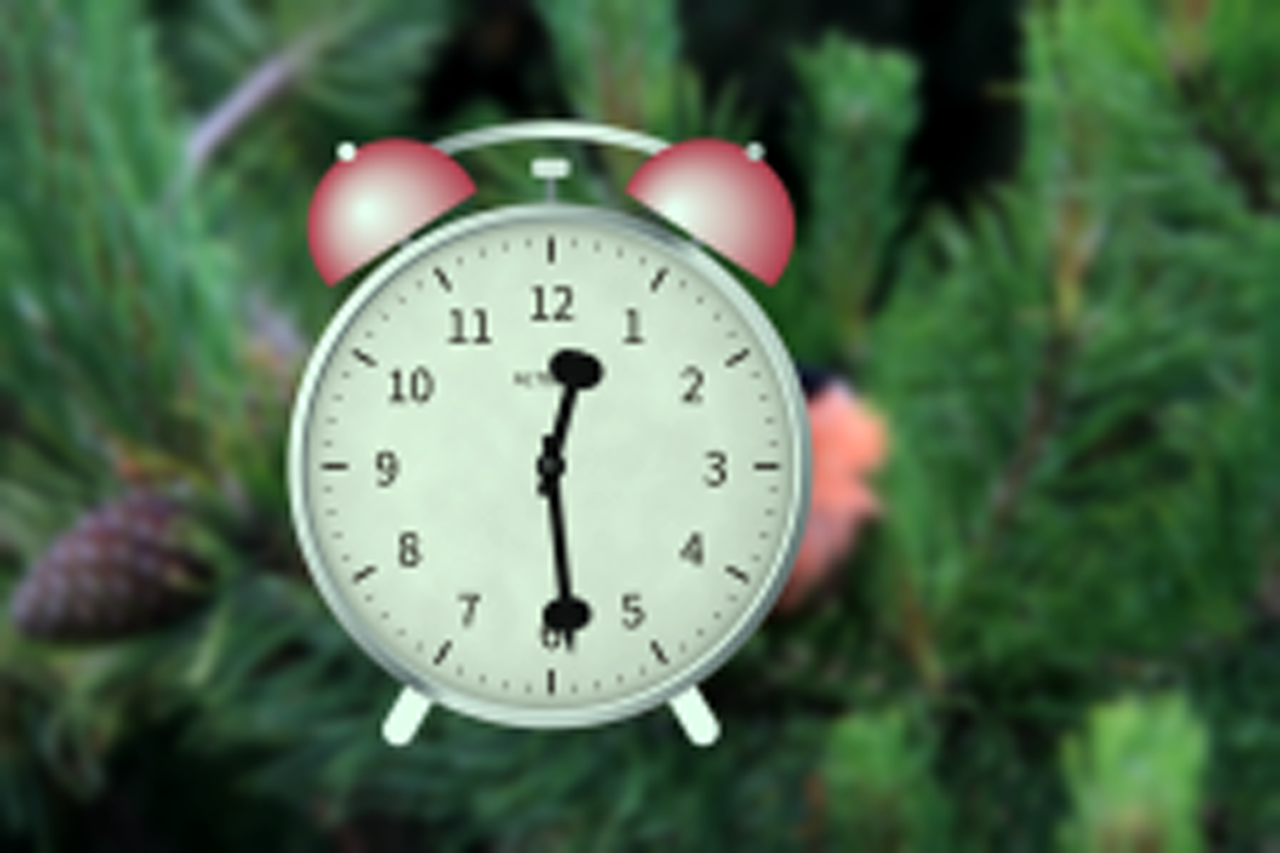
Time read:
12.29
